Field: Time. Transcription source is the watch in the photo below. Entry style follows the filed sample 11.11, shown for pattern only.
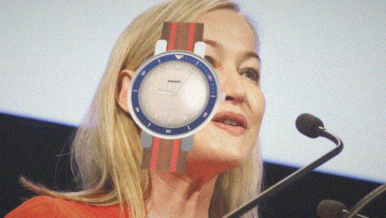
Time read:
9.05
